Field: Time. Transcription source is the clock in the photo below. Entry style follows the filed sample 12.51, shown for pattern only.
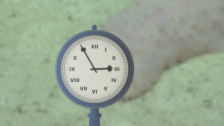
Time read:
2.55
